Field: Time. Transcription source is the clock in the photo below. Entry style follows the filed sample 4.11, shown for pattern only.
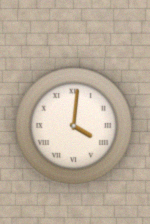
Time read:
4.01
